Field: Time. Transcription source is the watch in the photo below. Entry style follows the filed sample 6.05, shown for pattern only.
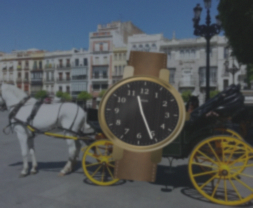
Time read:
11.26
